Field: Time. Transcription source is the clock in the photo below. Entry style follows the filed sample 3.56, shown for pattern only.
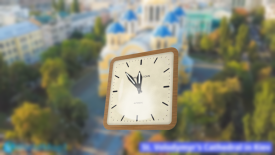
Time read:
11.53
